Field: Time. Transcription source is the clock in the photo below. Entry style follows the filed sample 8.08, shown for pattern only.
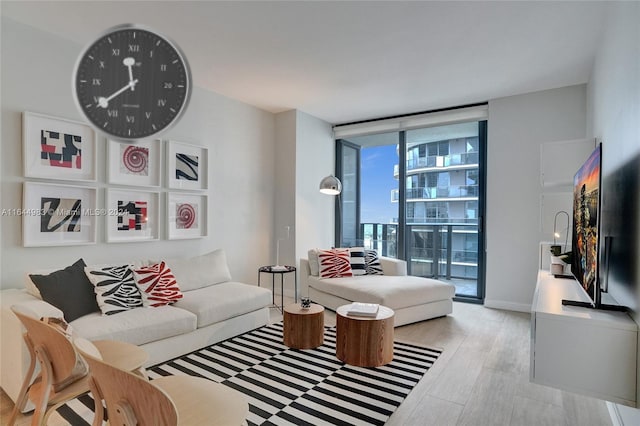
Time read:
11.39
